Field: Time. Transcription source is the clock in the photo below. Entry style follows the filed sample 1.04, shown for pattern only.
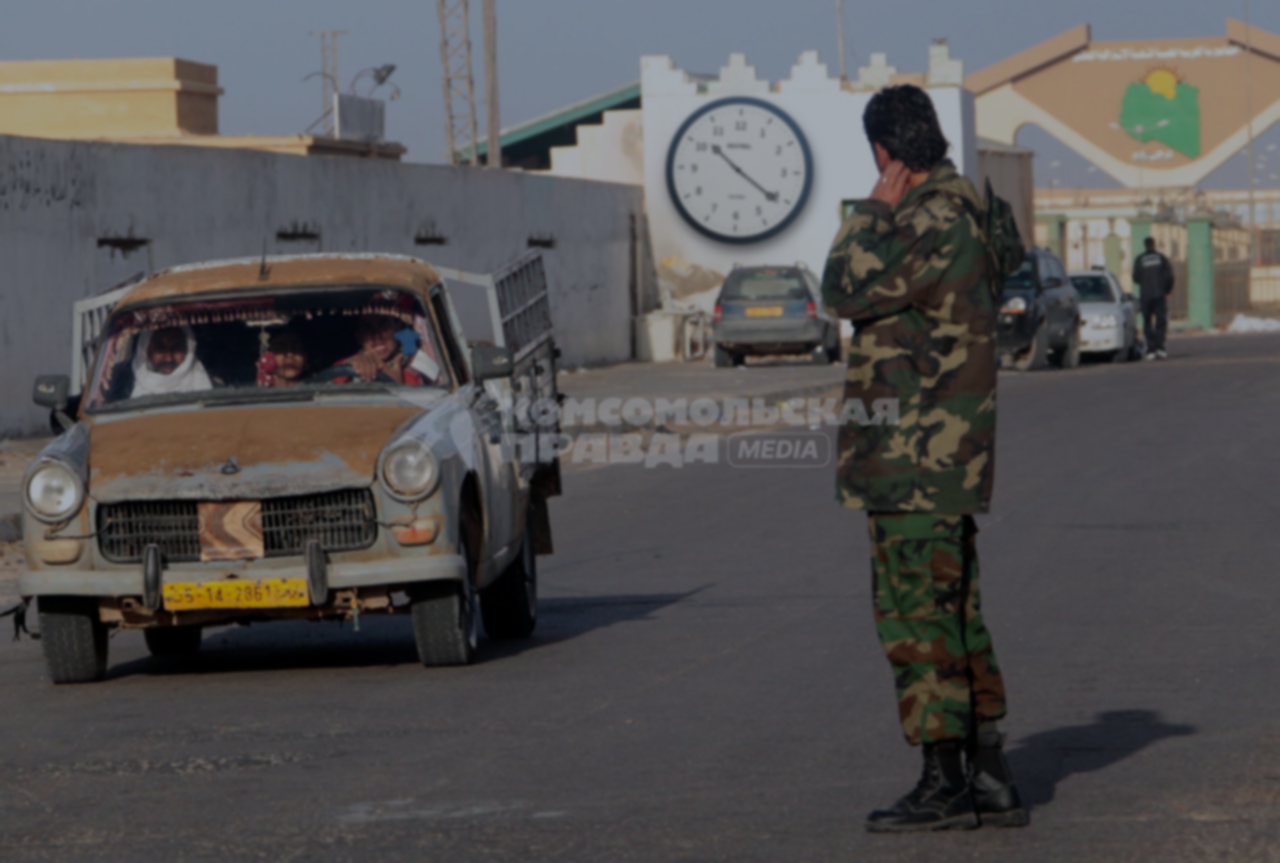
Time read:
10.21
